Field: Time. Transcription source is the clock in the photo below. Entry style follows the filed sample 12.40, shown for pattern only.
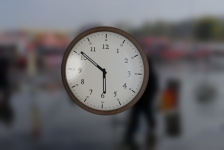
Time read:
5.51
